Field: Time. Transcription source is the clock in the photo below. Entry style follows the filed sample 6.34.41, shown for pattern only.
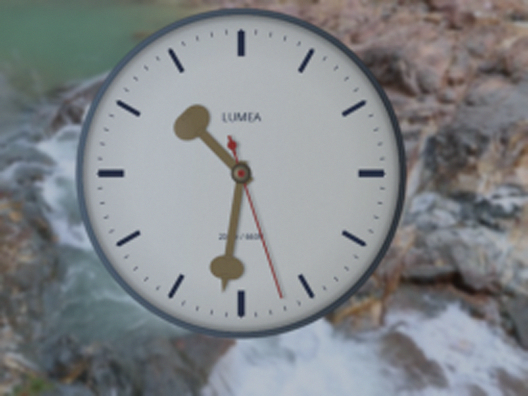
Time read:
10.31.27
